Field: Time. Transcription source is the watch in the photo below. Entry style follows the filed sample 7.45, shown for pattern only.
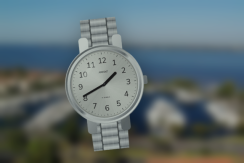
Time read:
1.41
